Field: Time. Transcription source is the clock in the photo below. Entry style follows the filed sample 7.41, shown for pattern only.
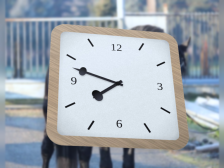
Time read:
7.48
